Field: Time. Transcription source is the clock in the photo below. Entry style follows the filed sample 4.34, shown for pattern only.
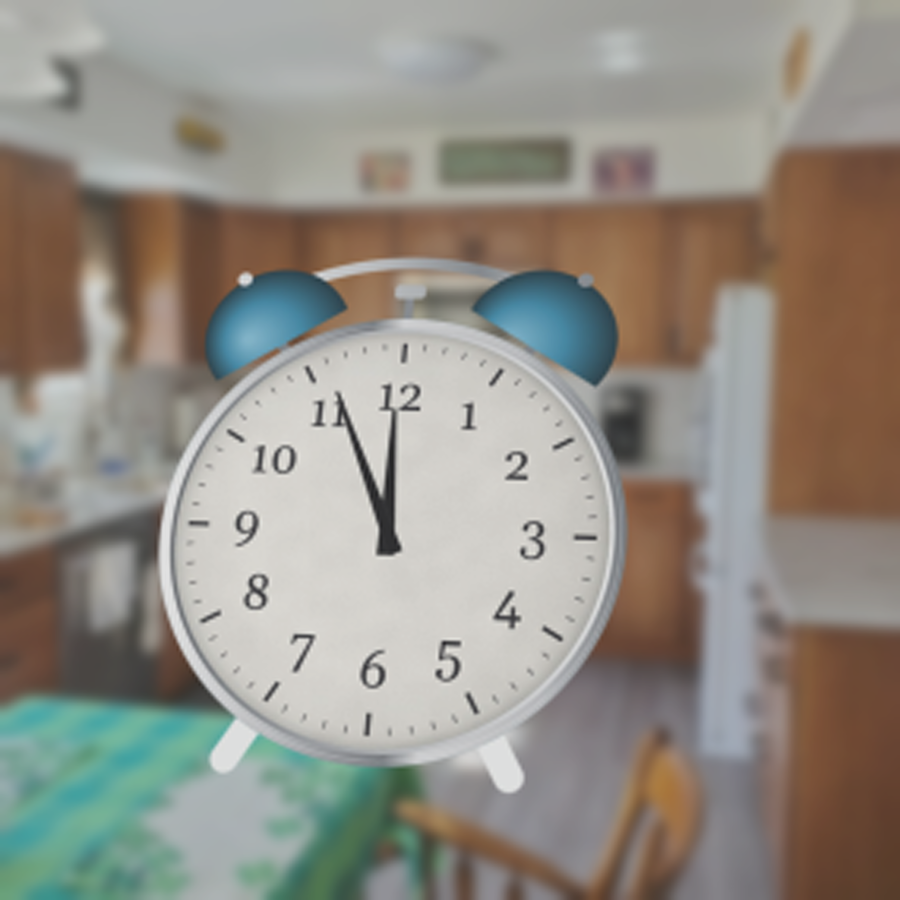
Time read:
11.56
